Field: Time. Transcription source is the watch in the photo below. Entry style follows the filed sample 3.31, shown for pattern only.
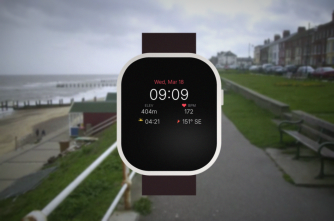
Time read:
9.09
